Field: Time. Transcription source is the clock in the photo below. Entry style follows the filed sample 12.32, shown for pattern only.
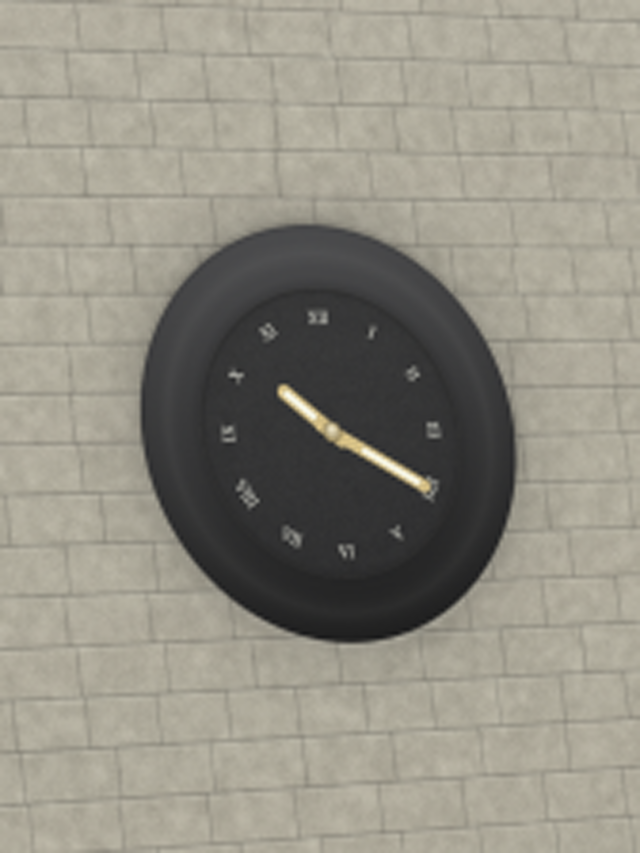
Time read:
10.20
